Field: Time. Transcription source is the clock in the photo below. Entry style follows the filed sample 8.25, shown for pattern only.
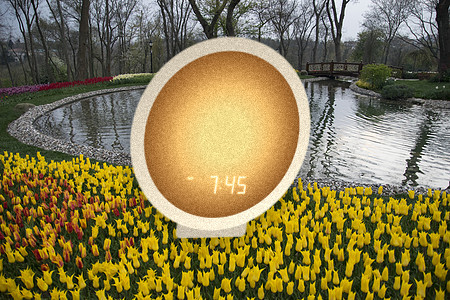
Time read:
7.45
